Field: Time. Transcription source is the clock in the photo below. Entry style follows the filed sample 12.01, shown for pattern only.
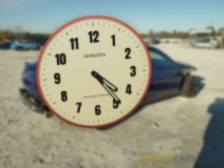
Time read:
4.24
